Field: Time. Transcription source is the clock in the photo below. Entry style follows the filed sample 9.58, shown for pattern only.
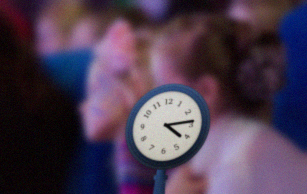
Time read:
4.14
